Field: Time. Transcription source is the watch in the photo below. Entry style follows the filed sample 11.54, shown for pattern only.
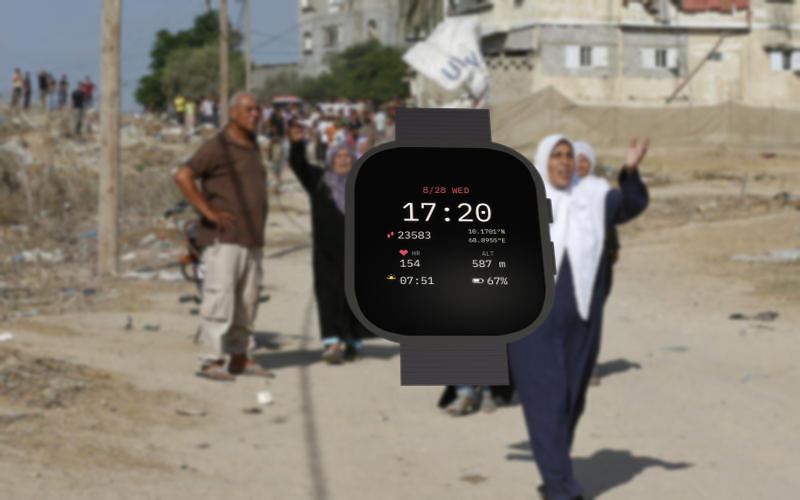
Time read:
17.20
